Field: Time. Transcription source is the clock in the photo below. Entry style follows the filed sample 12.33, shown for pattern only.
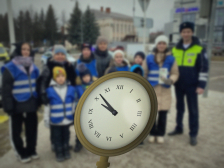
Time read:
9.52
